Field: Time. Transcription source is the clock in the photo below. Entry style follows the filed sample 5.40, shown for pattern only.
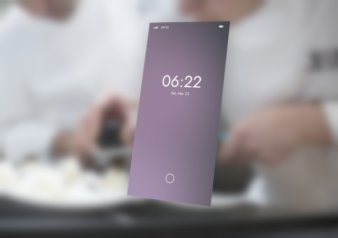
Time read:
6.22
